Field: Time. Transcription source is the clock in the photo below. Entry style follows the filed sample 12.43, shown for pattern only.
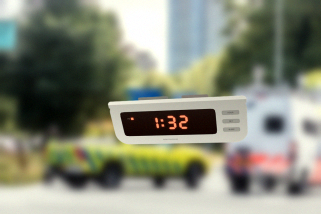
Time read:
1.32
